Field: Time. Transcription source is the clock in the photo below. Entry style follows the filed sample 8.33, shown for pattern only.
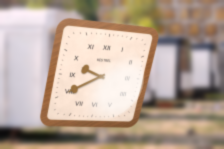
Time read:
9.40
